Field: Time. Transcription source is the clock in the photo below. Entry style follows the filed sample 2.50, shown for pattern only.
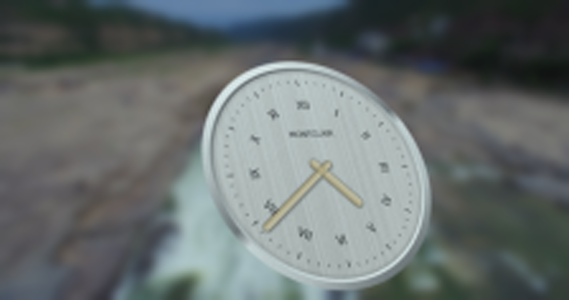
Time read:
4.39
